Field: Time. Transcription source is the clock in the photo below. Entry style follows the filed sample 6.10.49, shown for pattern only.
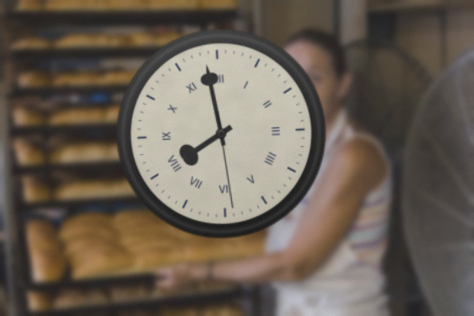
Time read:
7.58.29
